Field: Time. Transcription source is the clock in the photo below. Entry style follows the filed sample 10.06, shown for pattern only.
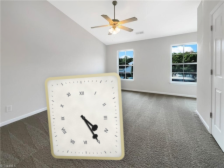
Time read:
4.25
